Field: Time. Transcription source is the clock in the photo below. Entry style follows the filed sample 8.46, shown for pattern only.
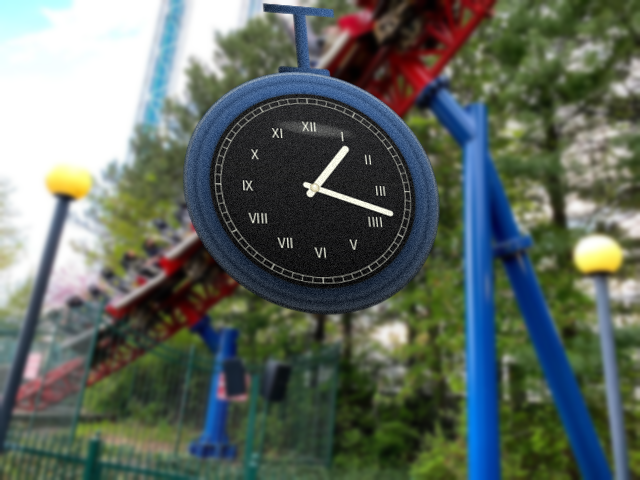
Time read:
1.18
